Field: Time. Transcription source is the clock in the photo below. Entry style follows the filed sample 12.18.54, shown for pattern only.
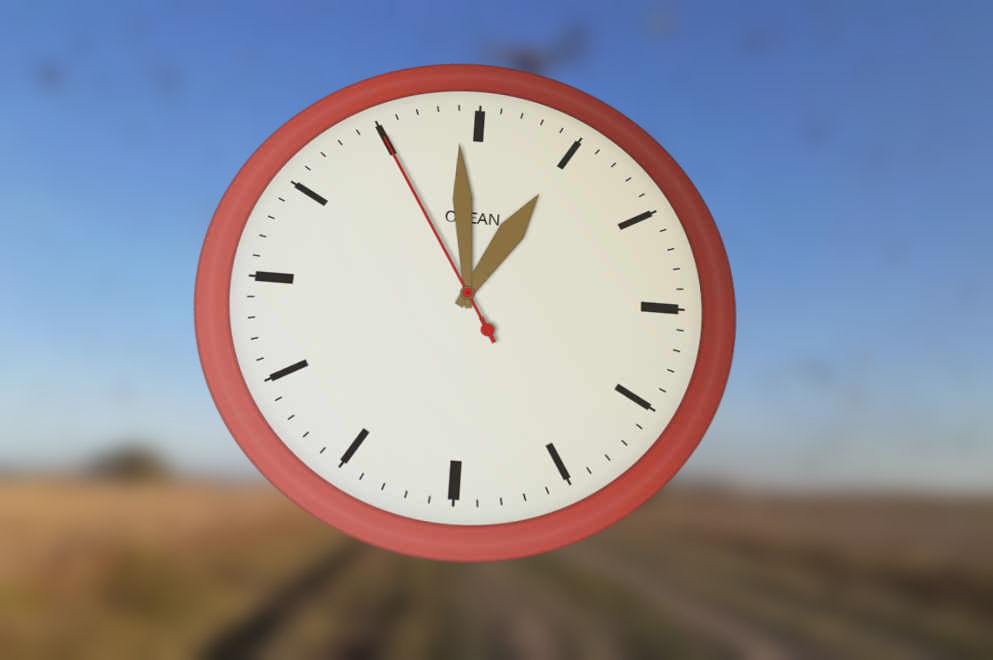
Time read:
12.58.55
